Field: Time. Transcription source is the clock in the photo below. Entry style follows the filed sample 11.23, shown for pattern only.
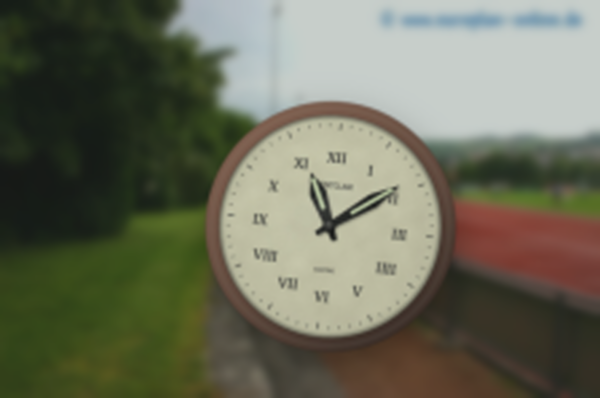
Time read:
11.09
